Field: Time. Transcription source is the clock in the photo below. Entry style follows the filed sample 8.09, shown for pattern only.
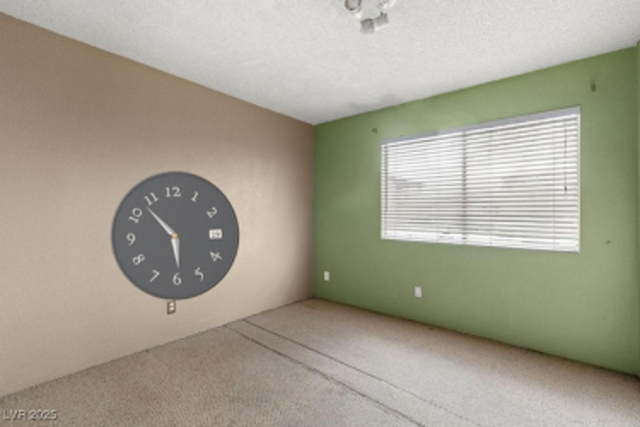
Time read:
5.53
